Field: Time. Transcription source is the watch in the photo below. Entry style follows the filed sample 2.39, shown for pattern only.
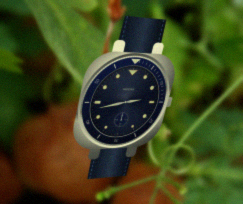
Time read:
2.43
